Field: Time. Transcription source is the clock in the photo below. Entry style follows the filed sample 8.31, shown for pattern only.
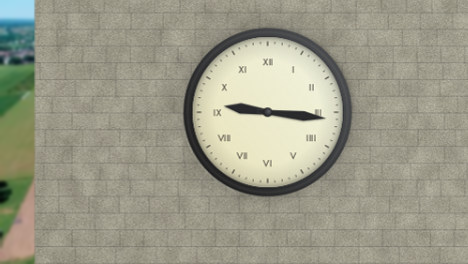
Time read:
9.16
